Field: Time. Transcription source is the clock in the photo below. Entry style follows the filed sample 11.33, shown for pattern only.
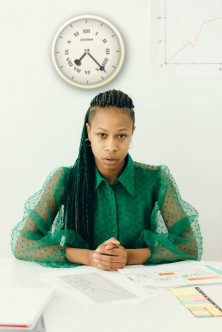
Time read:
7.23
